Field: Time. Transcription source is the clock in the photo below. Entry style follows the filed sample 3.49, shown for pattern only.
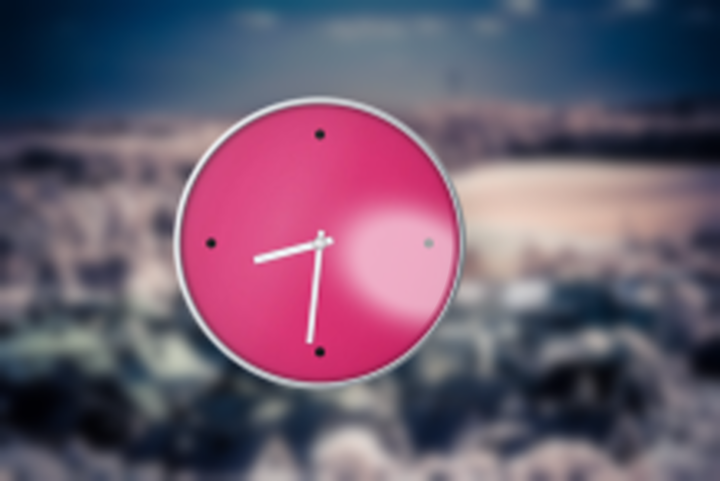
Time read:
8.31
